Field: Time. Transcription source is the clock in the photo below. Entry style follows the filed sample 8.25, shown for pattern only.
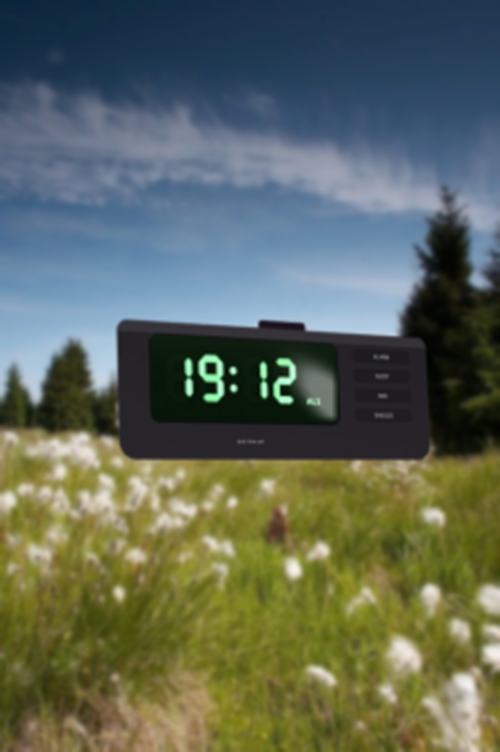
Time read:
19.12
